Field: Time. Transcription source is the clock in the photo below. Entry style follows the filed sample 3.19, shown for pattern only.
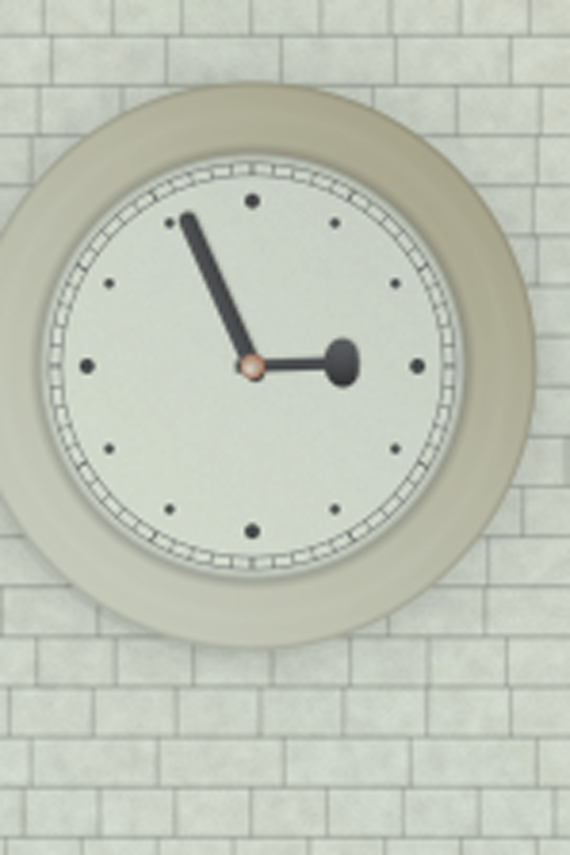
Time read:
2.56
